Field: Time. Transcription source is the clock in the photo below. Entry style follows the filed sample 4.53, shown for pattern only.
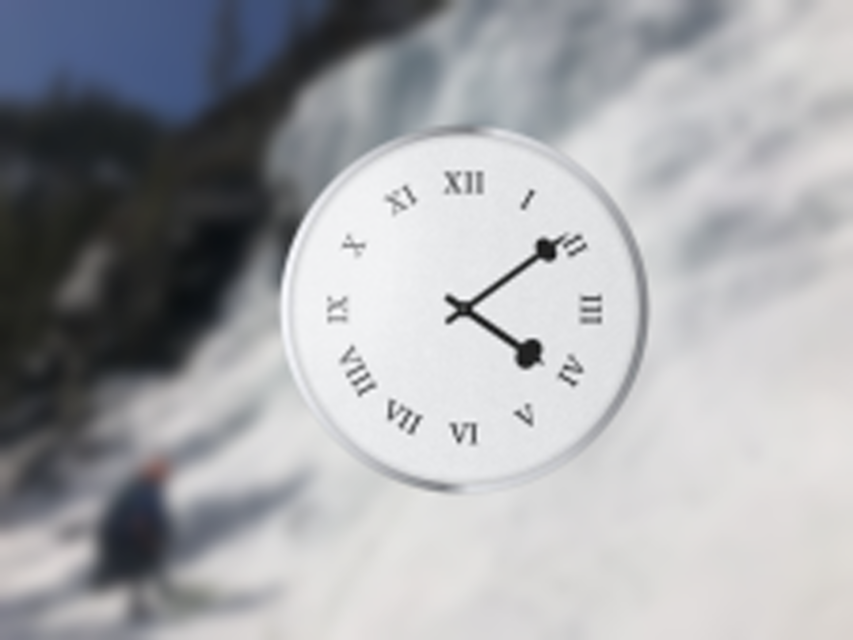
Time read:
4.09
